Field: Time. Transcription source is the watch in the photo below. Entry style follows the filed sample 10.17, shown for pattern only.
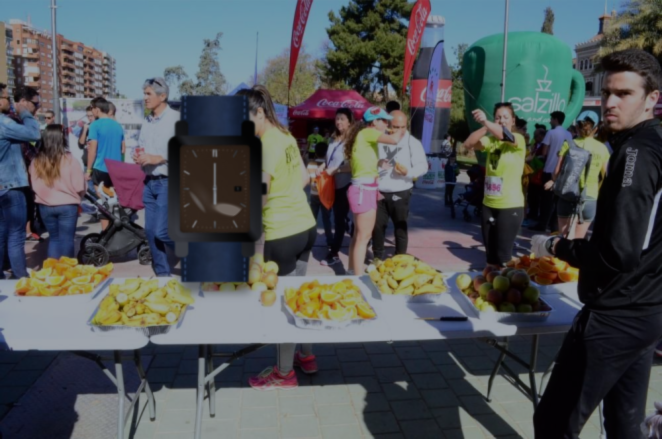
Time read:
6.00
